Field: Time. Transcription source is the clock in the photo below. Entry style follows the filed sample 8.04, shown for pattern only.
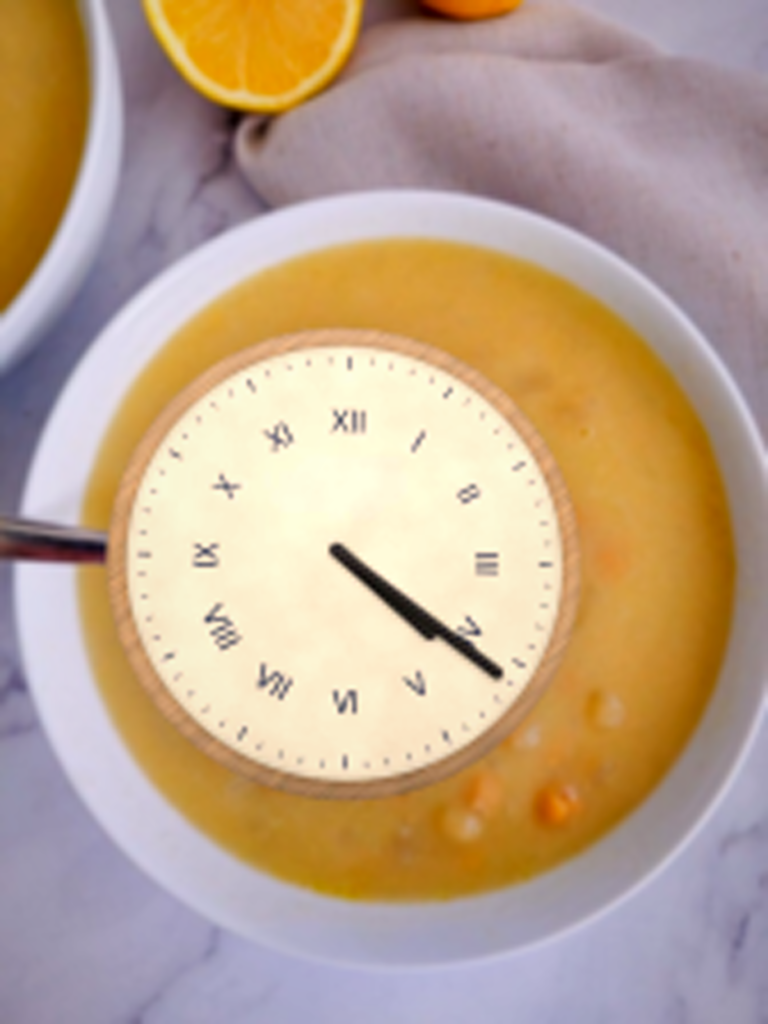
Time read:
4.21
